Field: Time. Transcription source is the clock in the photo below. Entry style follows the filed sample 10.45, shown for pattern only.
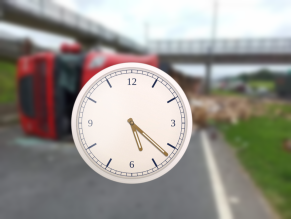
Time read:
5.22
